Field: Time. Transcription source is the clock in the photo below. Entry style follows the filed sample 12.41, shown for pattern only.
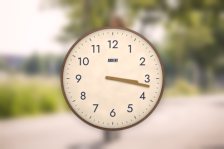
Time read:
3.17
